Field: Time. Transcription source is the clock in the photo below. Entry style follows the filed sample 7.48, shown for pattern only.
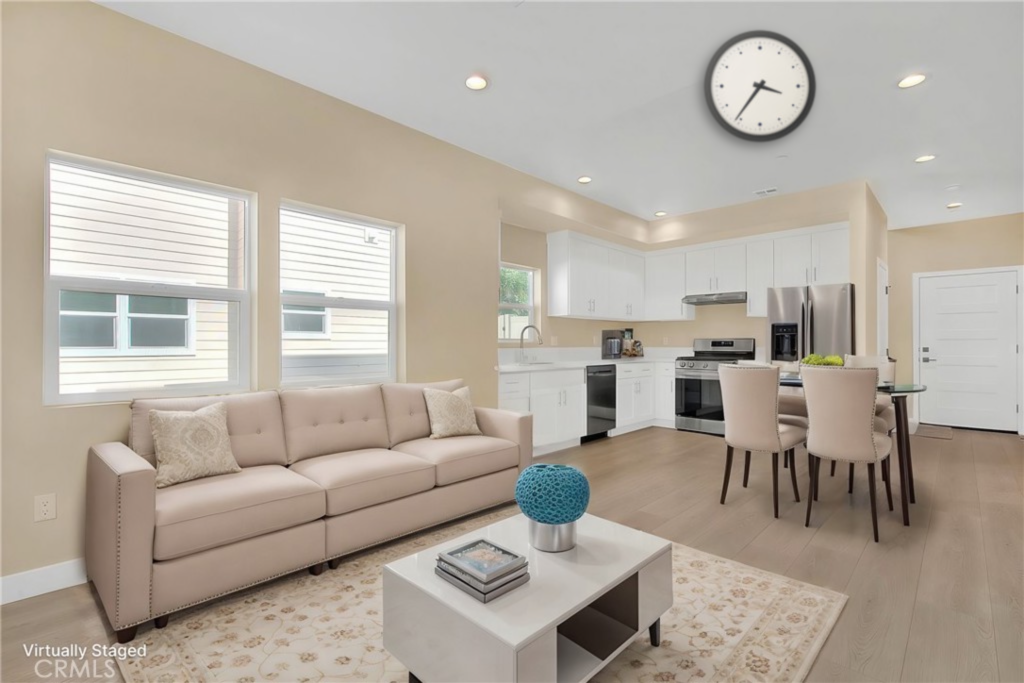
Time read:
3.36
